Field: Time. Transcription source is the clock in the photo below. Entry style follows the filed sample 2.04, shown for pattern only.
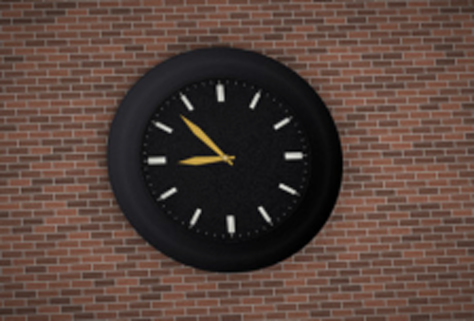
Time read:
8.53
